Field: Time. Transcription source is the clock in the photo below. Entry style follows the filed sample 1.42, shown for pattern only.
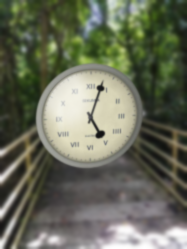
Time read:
5.03
